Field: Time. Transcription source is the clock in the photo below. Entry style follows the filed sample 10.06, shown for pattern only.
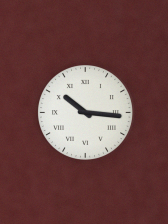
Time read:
10.16
